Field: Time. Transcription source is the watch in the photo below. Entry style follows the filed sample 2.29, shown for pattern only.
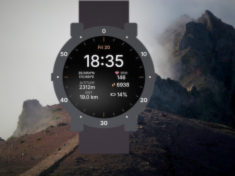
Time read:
18.35
